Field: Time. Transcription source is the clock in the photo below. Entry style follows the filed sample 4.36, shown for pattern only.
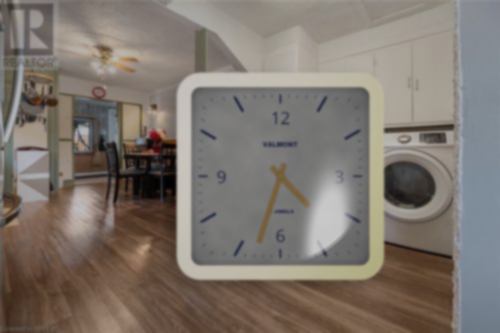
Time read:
4.33
